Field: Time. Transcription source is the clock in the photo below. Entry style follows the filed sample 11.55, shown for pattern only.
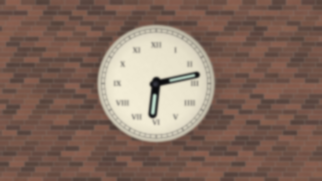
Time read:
6.13
